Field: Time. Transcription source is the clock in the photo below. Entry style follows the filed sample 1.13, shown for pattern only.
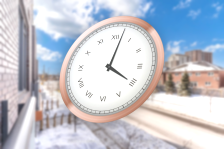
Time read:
4.02
